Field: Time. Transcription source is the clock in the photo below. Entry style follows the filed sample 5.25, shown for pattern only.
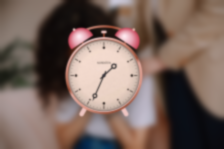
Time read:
1.34
